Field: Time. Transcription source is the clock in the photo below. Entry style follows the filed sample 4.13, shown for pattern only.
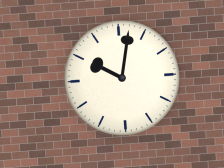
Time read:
10.02
